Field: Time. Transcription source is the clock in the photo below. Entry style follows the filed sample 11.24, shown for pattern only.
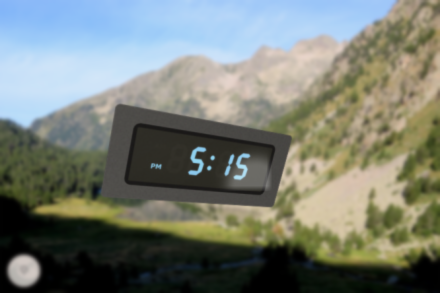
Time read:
5.15
